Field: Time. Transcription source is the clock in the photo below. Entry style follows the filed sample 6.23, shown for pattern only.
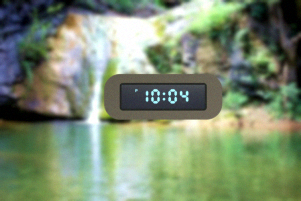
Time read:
10.04
